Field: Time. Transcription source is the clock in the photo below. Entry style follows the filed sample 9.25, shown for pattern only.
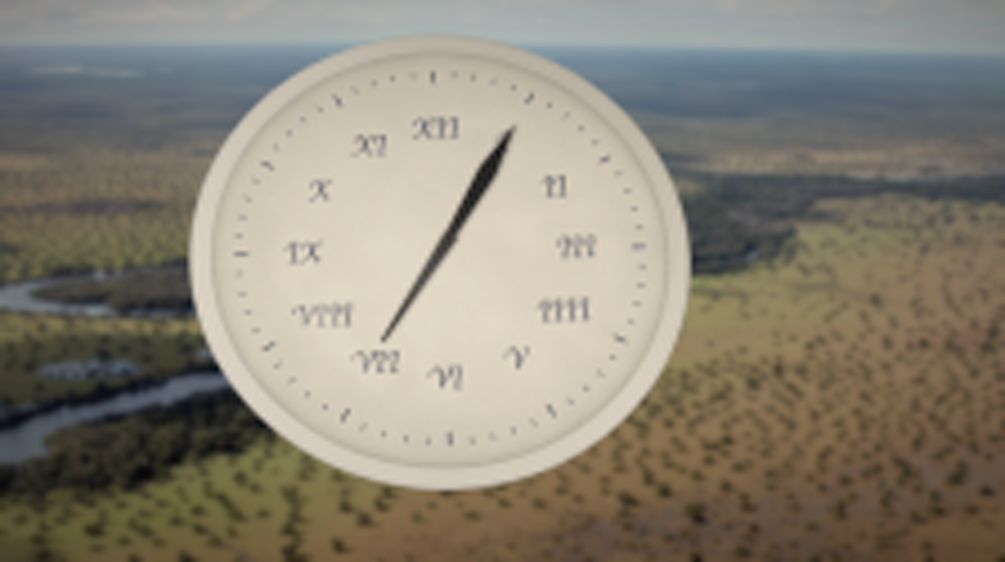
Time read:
7.05
